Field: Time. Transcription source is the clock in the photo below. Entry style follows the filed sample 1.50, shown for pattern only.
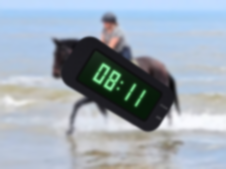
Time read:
8.11
